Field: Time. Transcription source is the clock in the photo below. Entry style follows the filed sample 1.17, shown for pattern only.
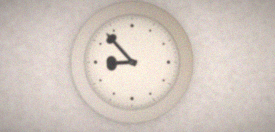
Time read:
8.53
